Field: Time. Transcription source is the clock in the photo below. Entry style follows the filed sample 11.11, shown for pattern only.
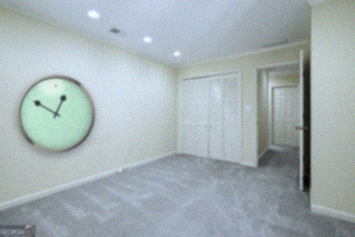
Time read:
12.50
